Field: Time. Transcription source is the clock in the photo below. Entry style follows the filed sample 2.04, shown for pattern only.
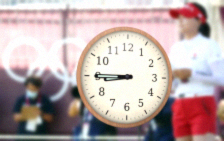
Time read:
8.45
